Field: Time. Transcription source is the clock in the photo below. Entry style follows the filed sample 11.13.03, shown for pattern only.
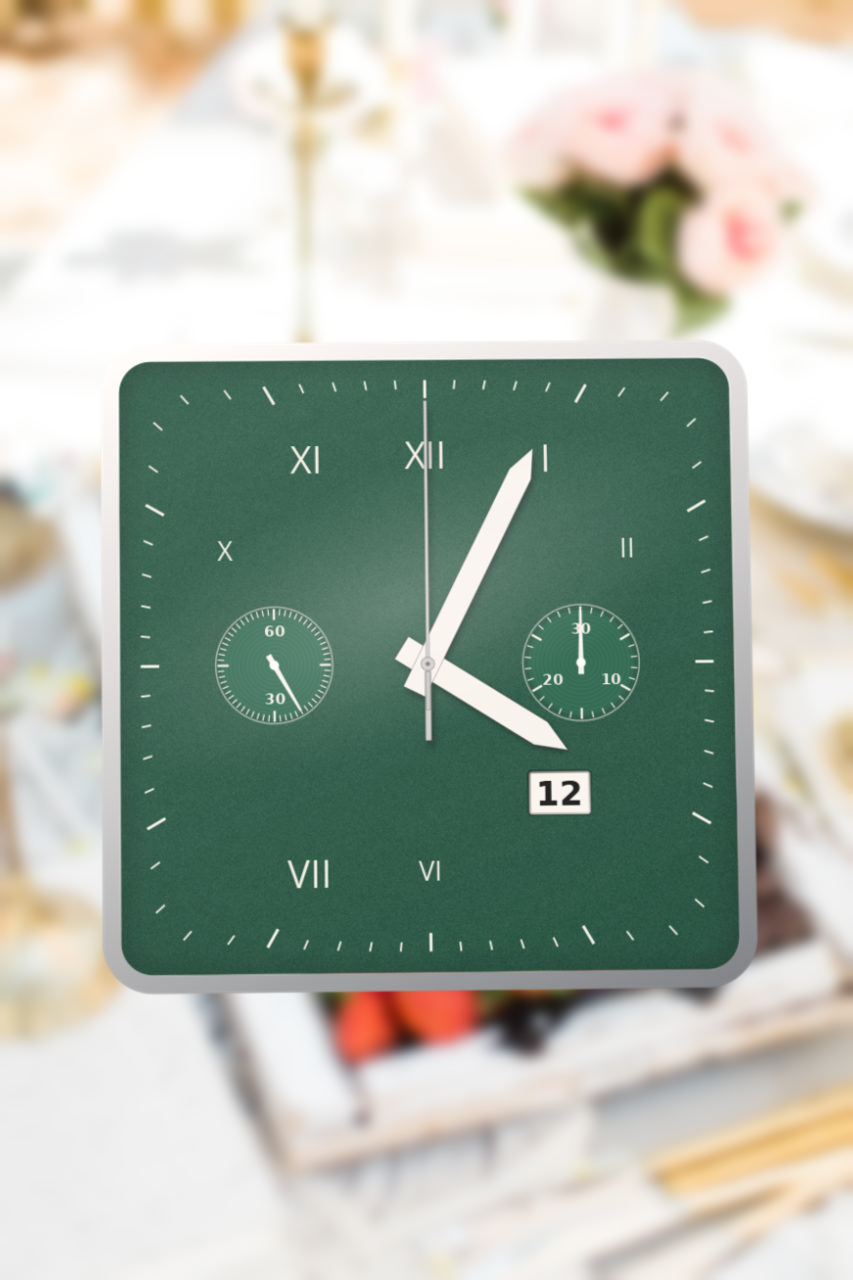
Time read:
4.04.25
